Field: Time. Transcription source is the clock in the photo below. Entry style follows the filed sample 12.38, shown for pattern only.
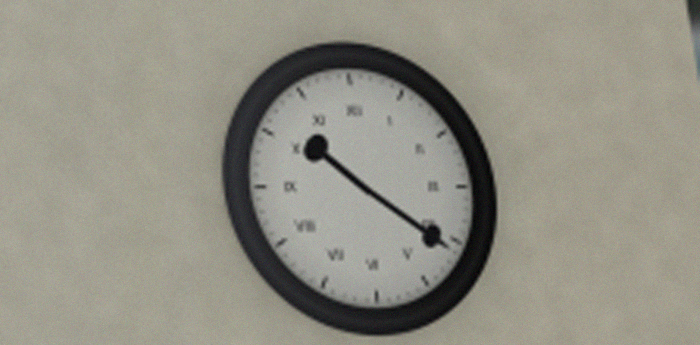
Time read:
10.21
